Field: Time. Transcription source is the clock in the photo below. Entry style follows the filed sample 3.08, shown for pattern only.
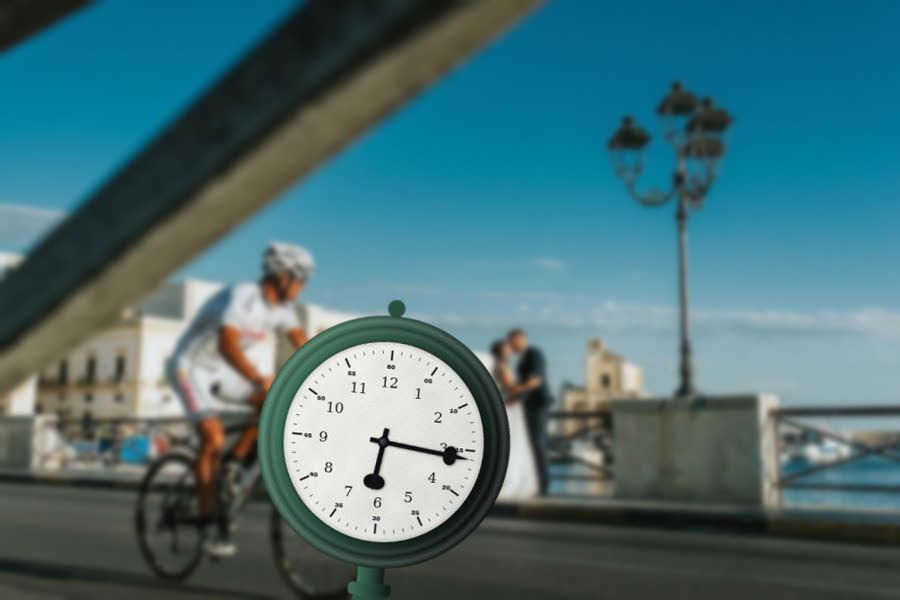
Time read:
6.16
